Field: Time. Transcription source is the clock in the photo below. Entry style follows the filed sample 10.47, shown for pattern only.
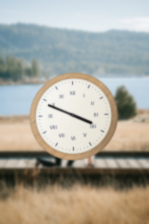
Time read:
3.49
